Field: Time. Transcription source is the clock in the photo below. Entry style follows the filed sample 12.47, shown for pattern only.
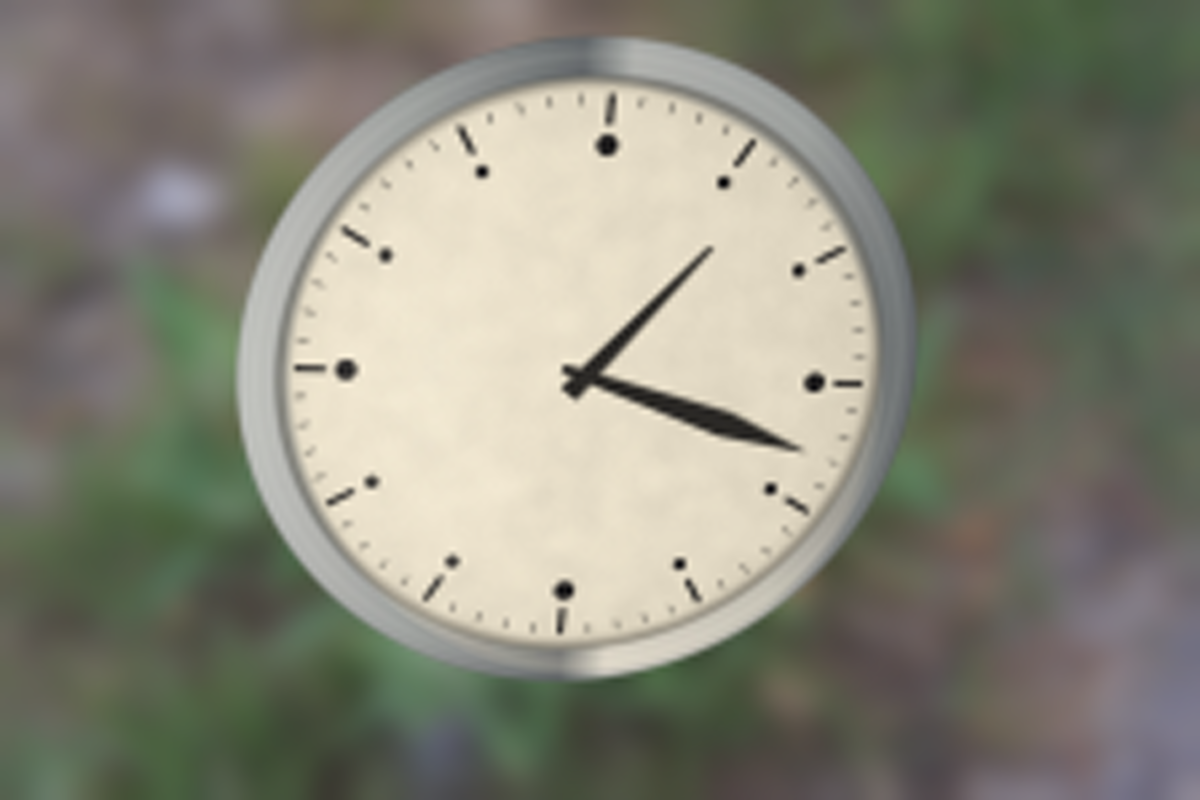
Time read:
1.18
